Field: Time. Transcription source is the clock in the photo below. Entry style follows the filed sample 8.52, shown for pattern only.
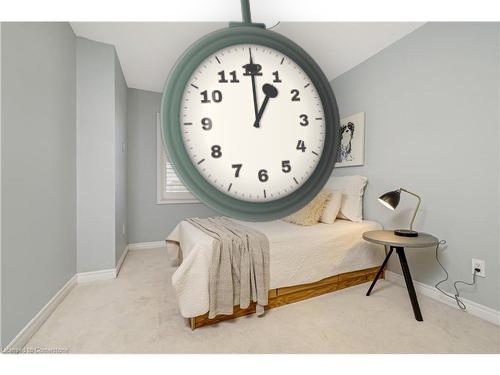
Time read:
1.00
